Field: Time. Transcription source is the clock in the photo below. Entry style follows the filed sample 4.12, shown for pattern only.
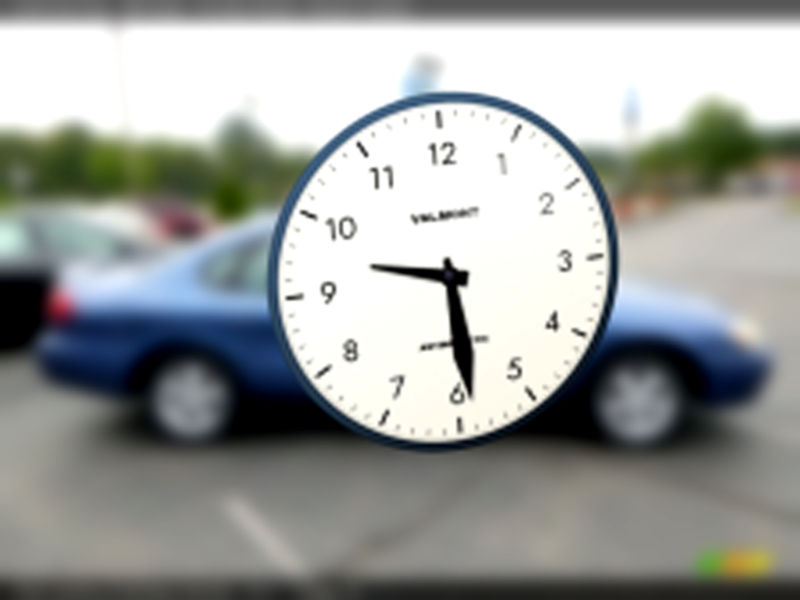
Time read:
9.29
